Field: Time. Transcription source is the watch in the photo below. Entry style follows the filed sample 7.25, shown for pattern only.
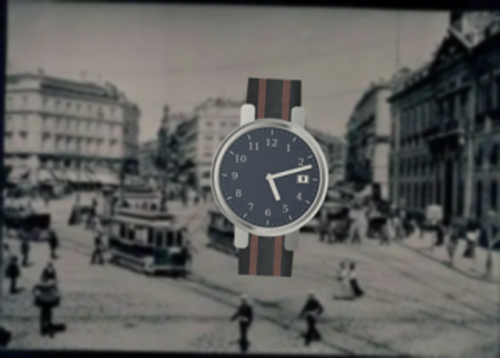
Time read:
5.12
